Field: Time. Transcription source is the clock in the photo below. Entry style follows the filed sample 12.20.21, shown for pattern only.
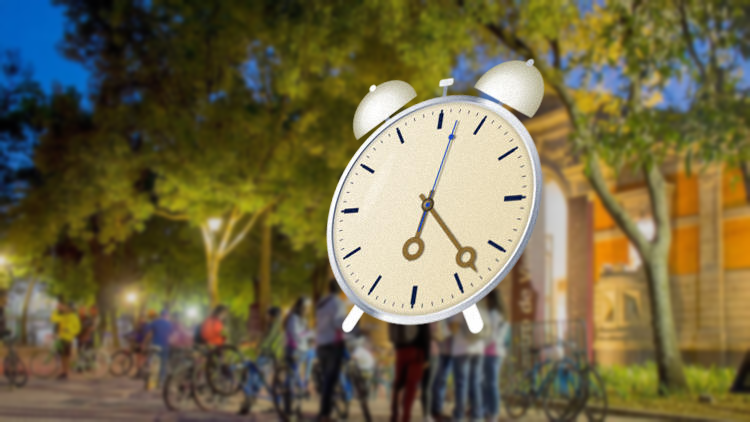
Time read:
6.23.02
